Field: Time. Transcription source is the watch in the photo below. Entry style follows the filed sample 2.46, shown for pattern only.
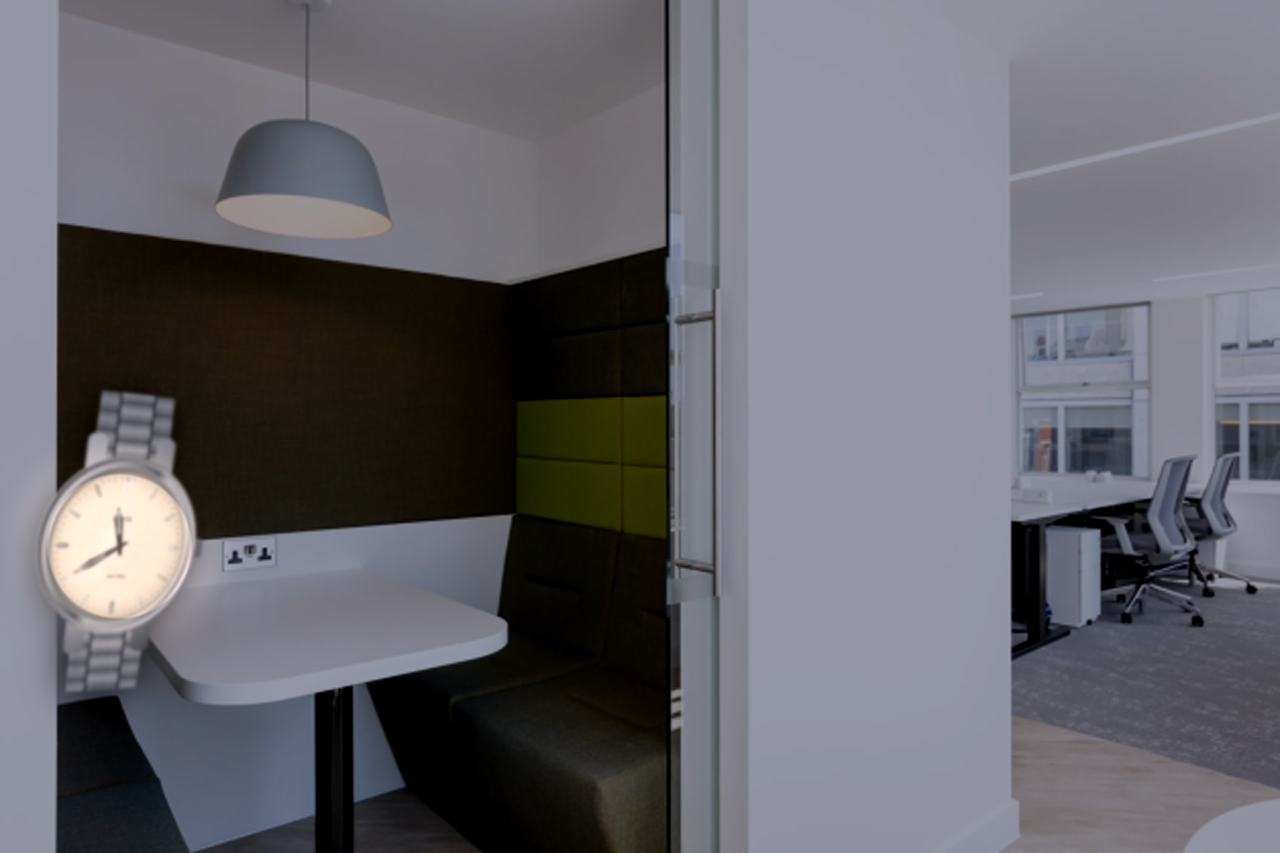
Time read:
11.40
